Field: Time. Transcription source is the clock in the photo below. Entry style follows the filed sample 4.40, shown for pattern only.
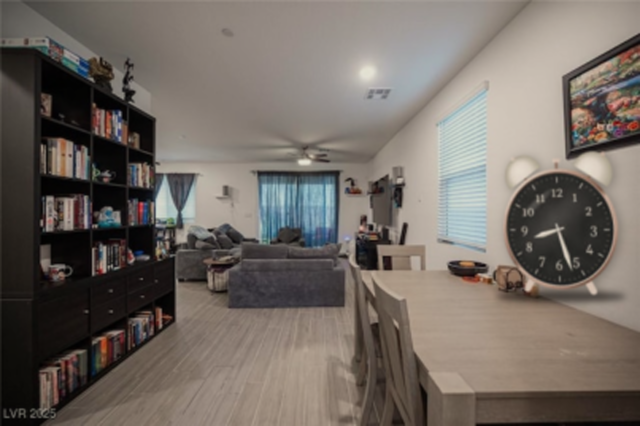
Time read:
8.27
